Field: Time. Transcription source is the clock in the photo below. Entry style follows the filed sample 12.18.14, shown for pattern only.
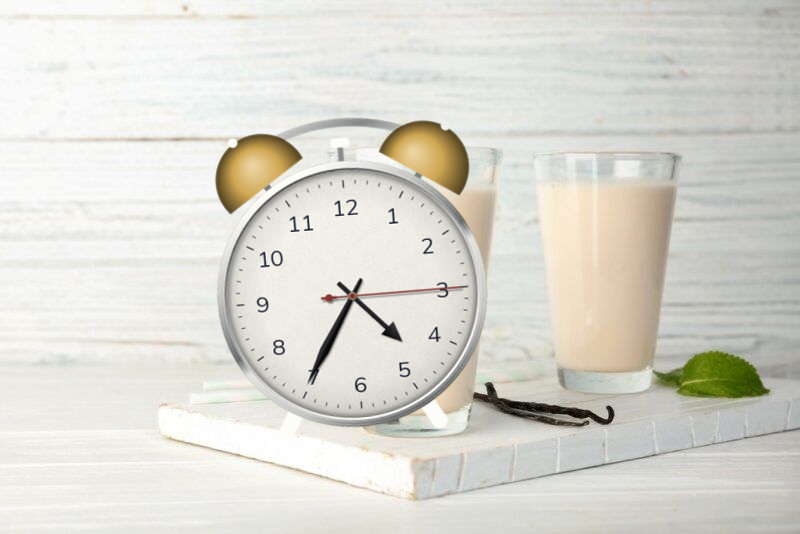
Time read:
4.35.15
